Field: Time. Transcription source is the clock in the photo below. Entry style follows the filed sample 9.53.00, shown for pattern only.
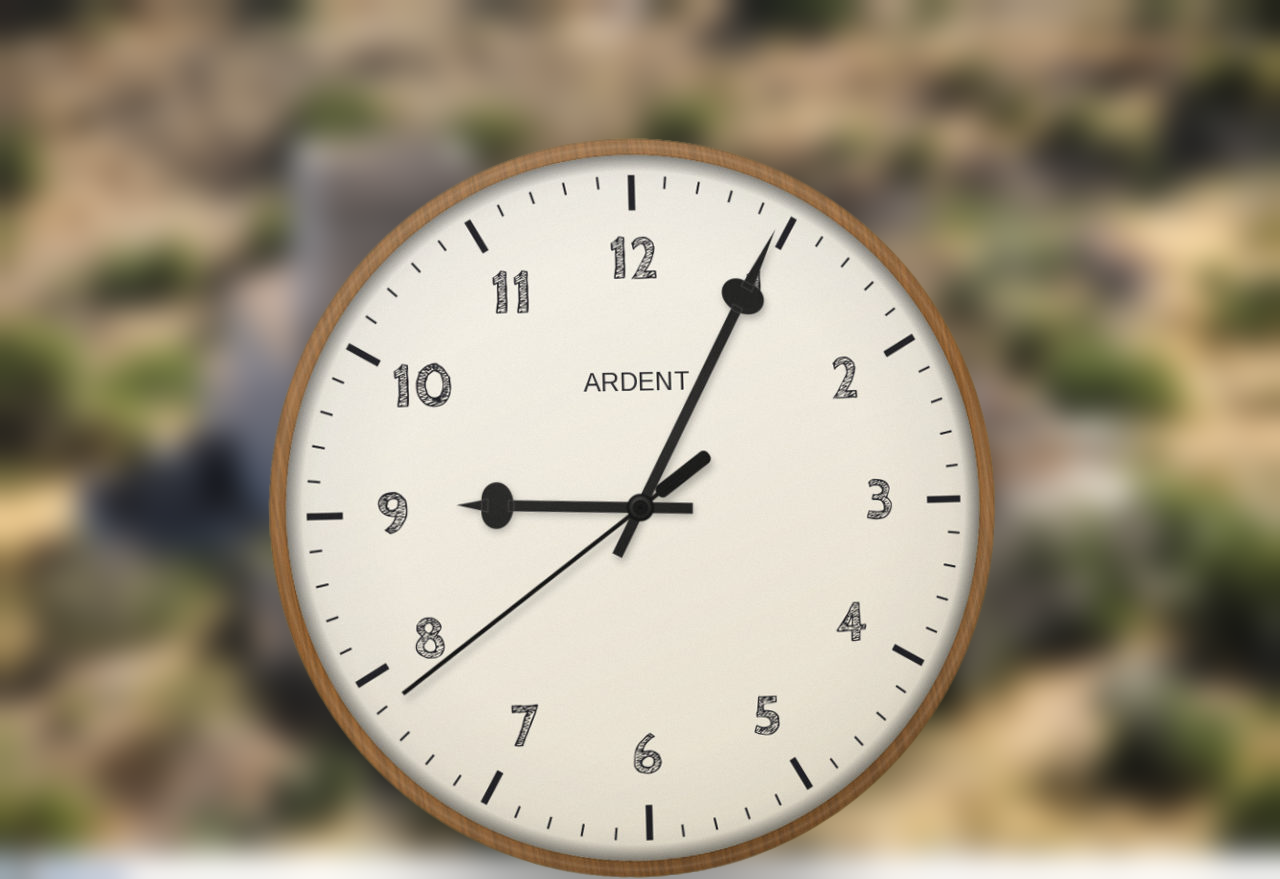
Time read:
9.04.39
